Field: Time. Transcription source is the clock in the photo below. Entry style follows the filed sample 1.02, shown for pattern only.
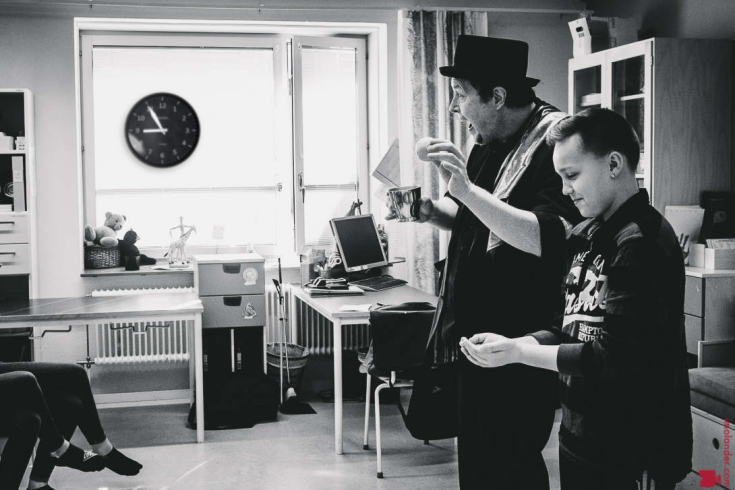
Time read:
8.55
